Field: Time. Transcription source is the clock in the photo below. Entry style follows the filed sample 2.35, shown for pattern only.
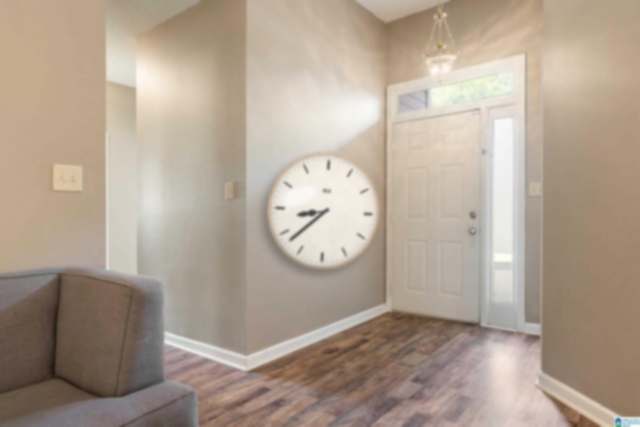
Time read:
8.38
